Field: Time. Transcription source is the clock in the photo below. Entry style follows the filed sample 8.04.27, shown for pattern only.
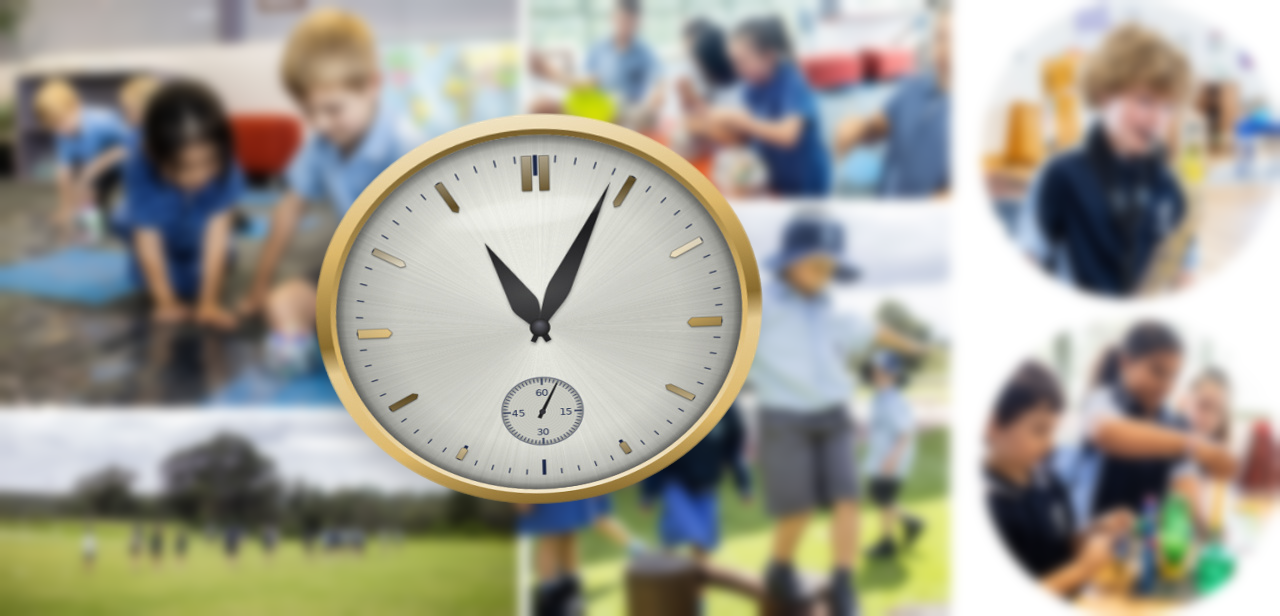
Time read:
11.04.04
